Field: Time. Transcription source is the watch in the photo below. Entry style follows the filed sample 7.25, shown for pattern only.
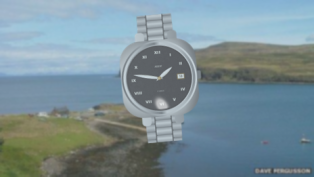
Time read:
1.47
